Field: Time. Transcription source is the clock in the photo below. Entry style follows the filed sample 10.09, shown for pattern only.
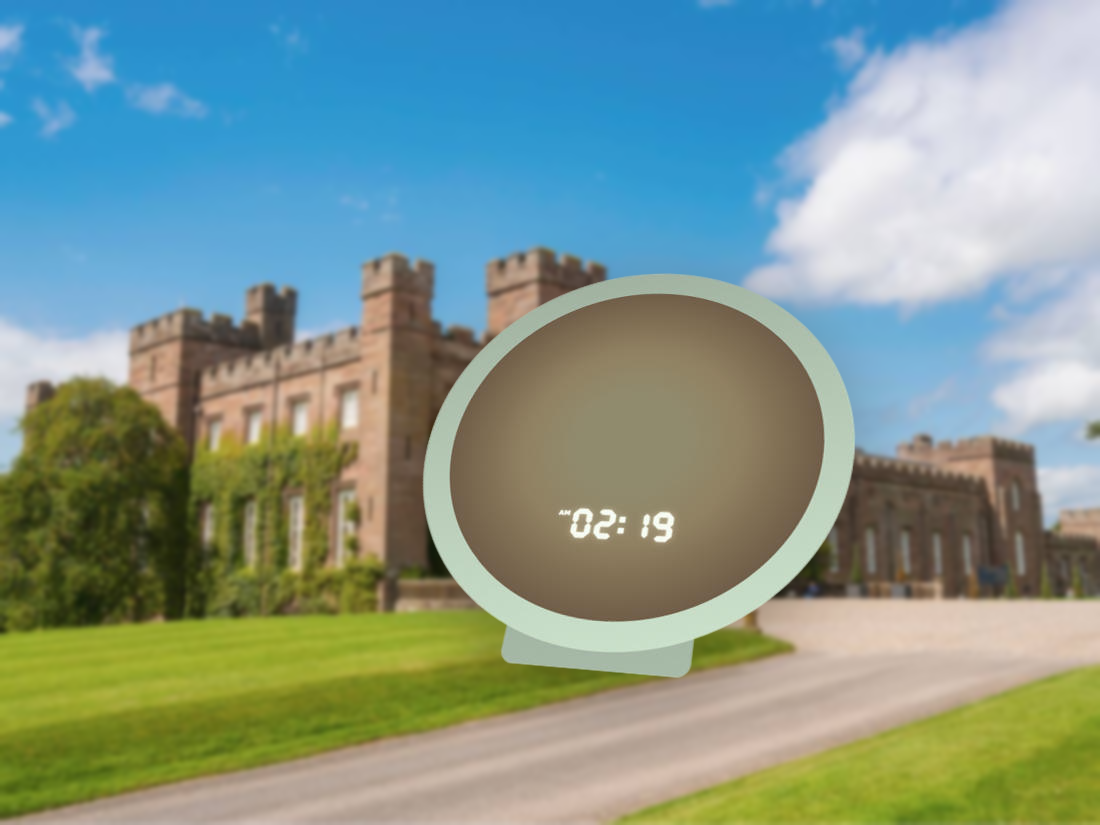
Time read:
2.19
